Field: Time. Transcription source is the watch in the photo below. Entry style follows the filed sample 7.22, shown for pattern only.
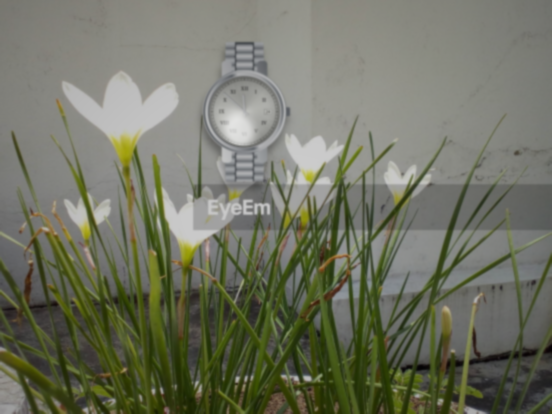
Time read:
11.52
